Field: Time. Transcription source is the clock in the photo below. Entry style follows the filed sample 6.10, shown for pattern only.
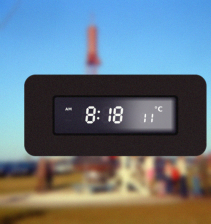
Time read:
8.18
